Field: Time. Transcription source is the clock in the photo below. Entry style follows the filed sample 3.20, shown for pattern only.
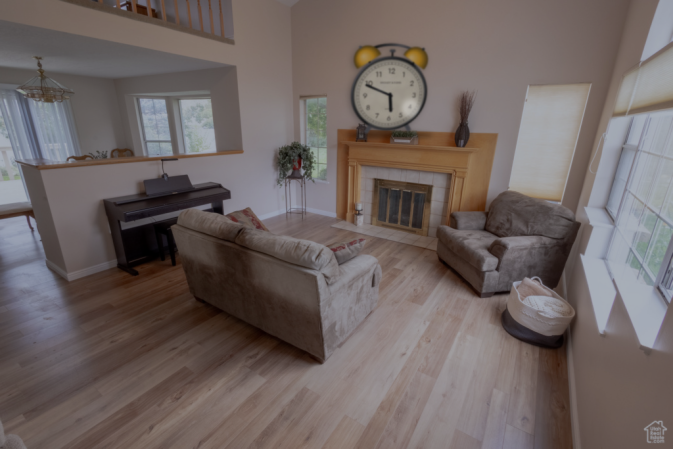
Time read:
5.49
